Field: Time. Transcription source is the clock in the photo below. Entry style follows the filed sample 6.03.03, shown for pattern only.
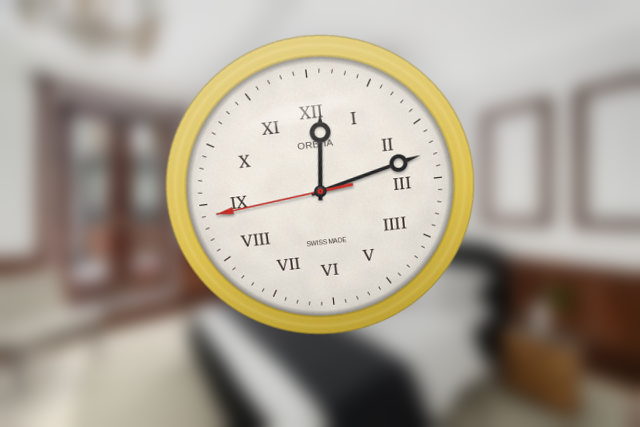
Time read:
12.12.44
